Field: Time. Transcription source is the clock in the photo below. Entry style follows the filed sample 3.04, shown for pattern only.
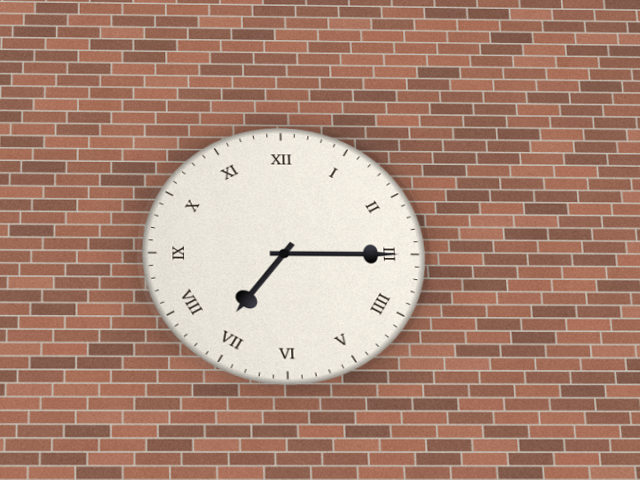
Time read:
7.15
